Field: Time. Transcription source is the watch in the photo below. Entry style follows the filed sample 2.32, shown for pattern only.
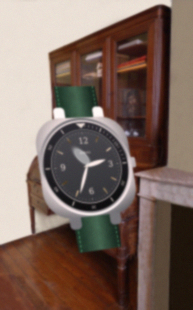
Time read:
2.34
